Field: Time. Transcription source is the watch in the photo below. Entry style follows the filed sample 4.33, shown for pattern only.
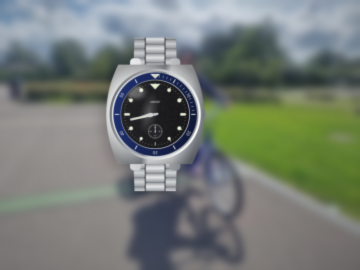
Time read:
8.43
